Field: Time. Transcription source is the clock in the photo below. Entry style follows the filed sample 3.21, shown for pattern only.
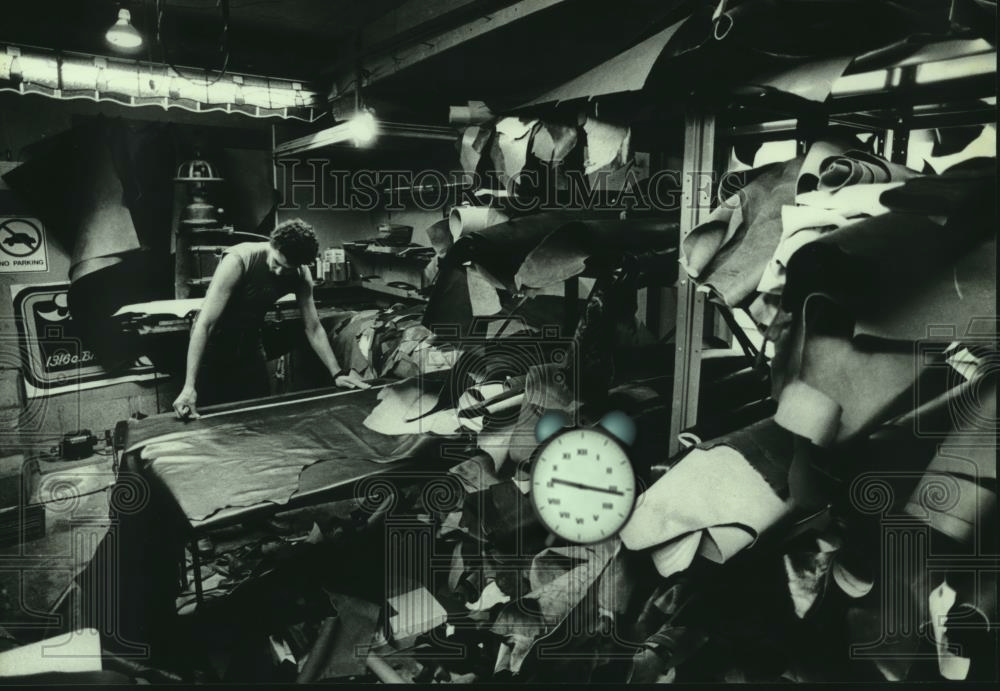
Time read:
9.16
